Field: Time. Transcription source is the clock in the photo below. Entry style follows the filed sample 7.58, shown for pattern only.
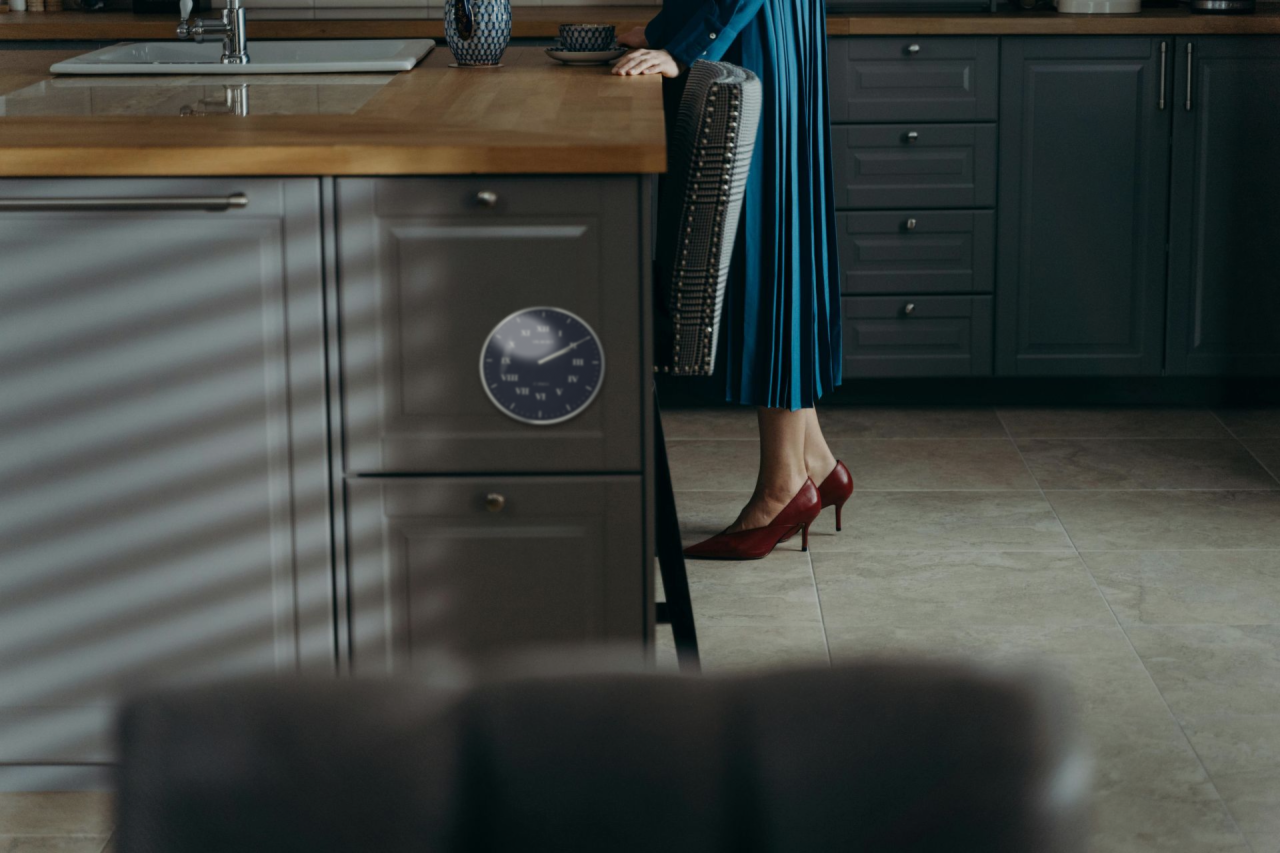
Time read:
2.10
